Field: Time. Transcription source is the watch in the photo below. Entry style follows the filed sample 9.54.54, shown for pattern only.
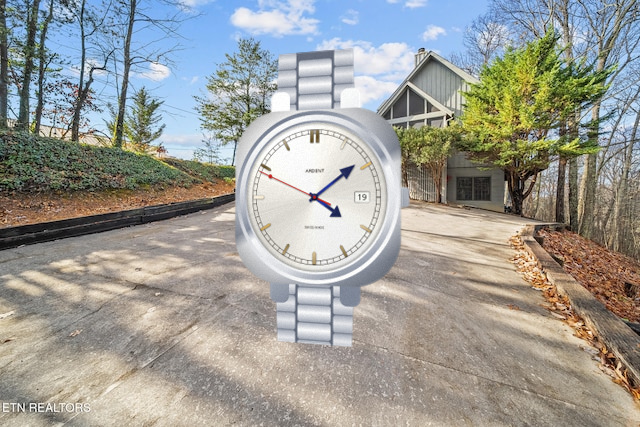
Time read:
4.08.49
